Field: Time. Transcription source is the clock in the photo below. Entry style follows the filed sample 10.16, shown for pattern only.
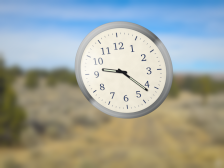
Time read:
9.22
